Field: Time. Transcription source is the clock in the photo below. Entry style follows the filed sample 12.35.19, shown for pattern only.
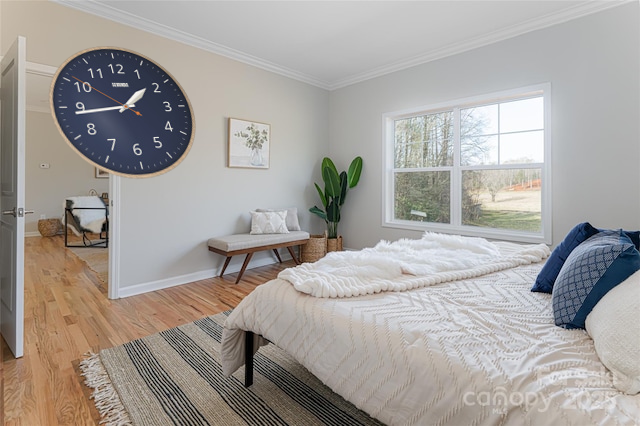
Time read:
1.43.51
